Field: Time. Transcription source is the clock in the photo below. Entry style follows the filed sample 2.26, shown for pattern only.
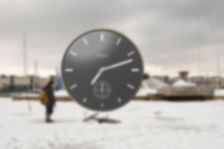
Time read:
7.12
